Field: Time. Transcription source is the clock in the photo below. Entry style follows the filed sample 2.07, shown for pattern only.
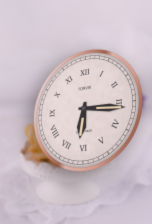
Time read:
6.16
